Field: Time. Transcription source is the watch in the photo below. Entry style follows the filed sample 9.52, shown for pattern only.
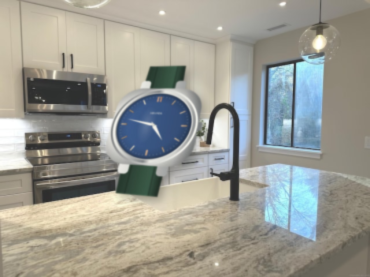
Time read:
4.47
